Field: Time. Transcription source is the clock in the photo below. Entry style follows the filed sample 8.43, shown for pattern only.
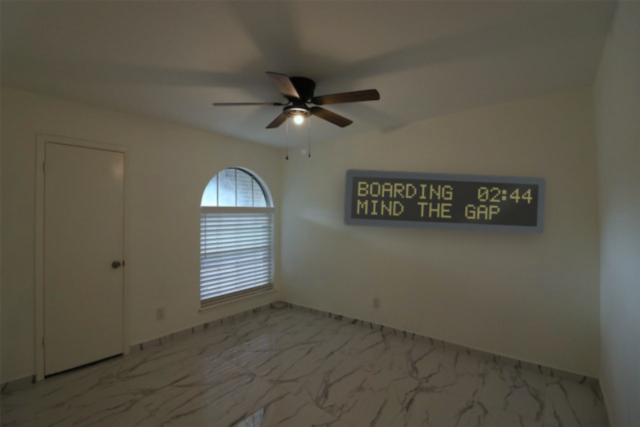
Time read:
2.44
